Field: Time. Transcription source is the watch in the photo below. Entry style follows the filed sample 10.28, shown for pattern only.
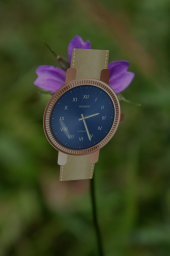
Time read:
2.26
